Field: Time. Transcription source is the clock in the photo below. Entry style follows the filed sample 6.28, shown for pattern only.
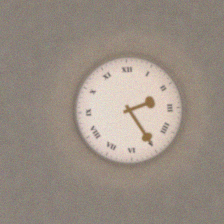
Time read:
2.25
